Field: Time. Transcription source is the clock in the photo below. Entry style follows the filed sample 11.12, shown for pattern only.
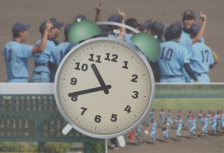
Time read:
10.41
